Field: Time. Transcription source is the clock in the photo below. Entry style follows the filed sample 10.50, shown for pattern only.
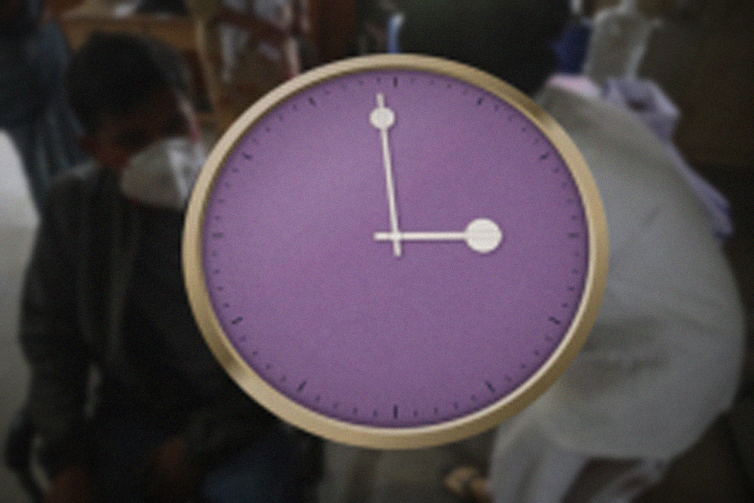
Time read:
2.59
